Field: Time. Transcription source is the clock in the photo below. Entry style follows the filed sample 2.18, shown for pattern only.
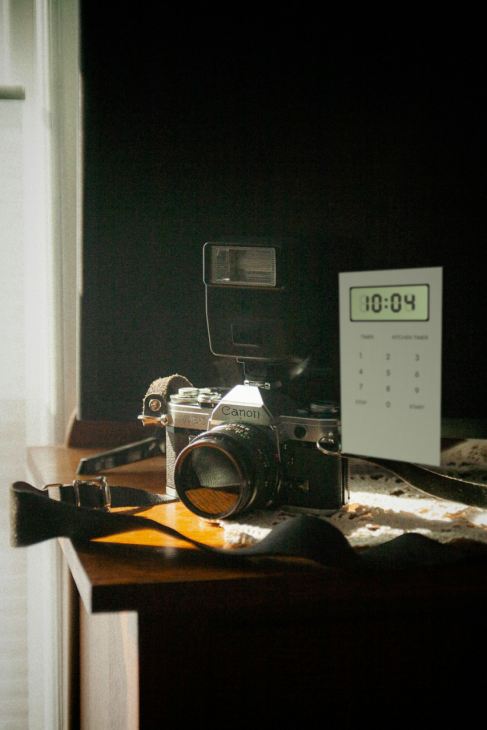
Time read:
10.04
